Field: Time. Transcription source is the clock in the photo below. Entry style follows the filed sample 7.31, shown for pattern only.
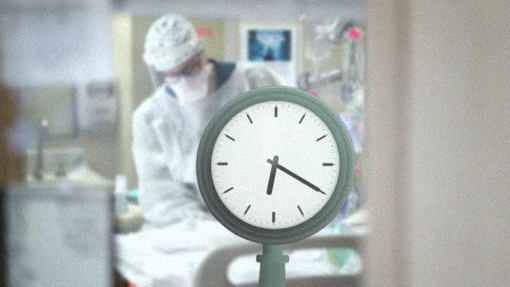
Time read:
6.20
